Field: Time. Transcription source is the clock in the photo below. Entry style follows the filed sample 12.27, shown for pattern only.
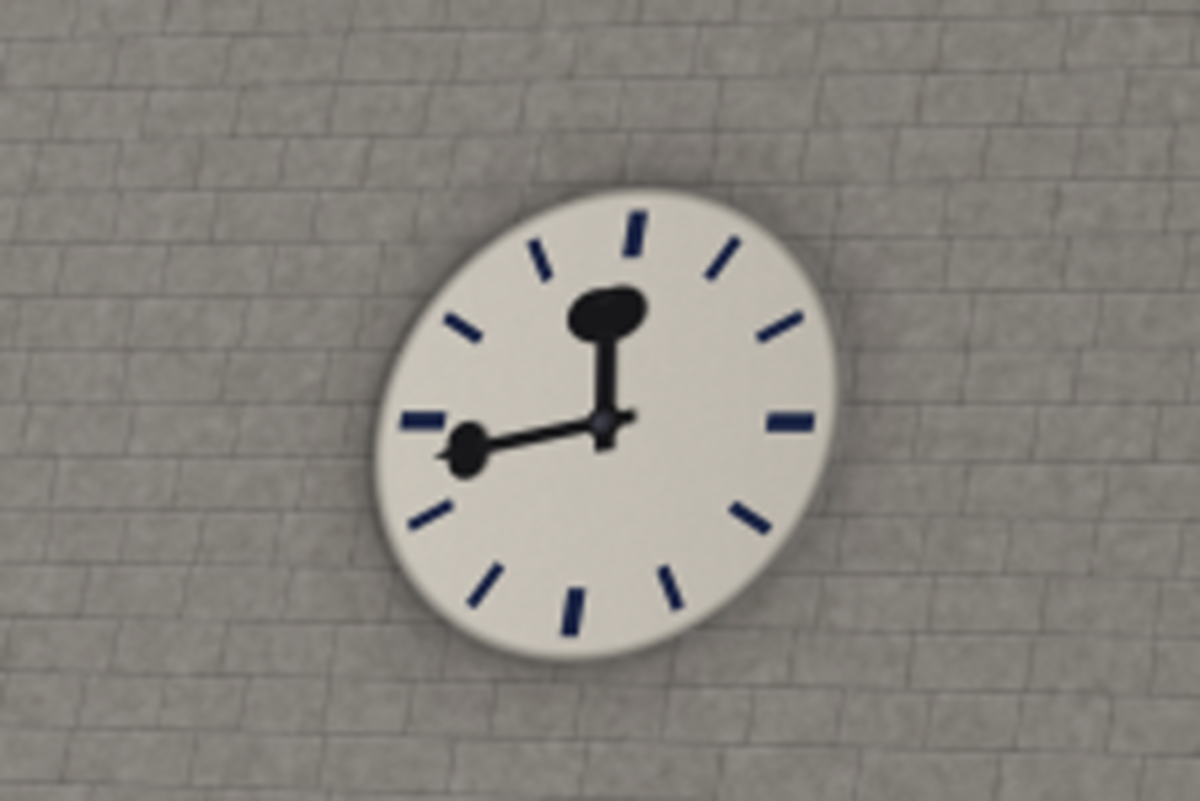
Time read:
11.43
